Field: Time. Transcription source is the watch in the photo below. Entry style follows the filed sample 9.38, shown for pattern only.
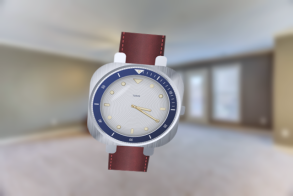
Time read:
3.20
